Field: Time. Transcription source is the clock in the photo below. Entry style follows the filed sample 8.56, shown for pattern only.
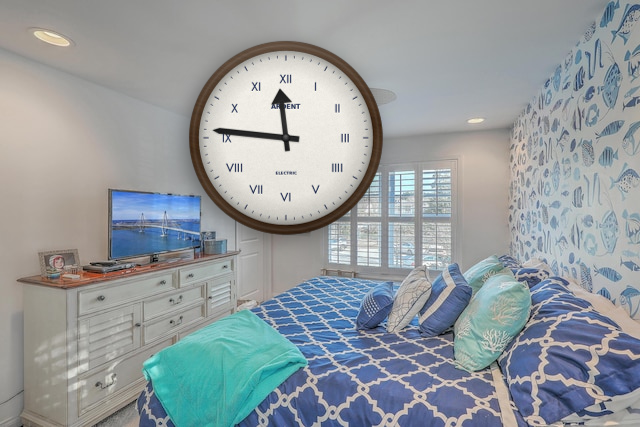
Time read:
11.46
